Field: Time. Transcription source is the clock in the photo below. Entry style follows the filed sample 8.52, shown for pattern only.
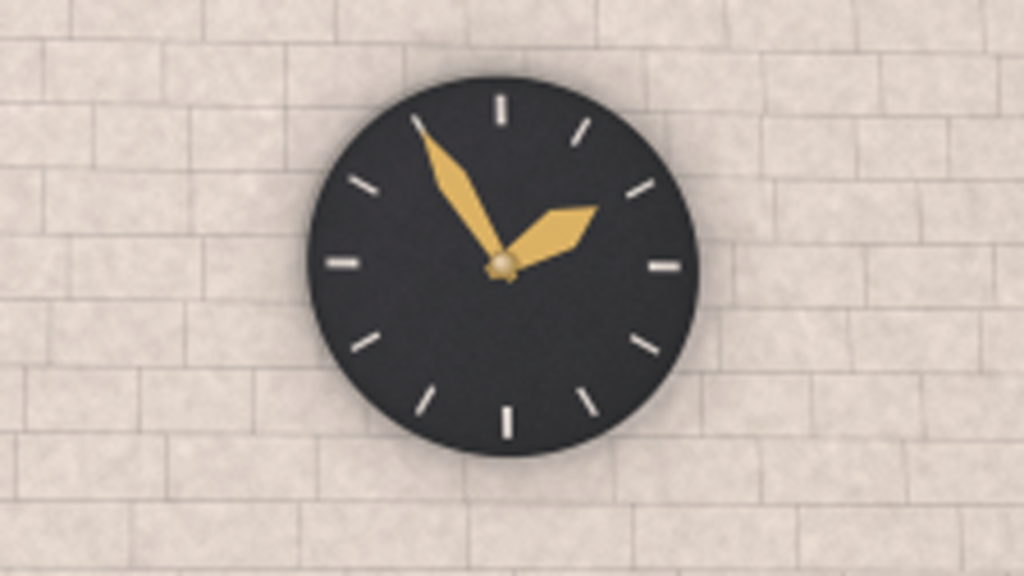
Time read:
1.55
